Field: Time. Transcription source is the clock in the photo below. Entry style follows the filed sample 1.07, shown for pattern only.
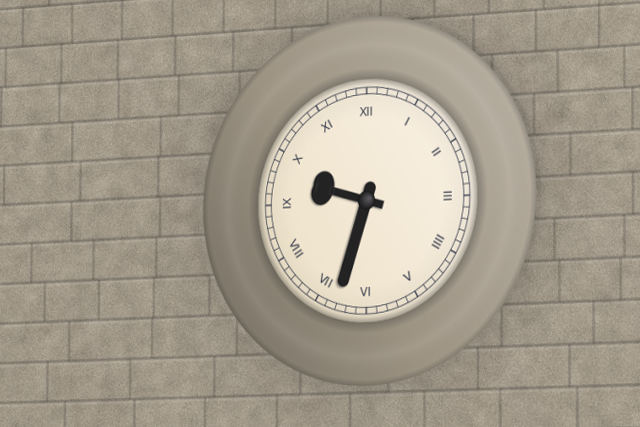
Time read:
9.33
